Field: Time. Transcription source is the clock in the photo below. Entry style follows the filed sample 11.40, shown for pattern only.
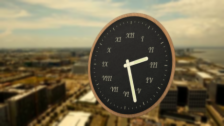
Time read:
2.27
